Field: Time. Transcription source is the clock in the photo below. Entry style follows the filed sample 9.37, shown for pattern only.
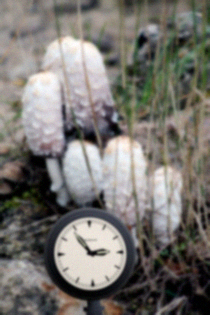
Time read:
2.54
